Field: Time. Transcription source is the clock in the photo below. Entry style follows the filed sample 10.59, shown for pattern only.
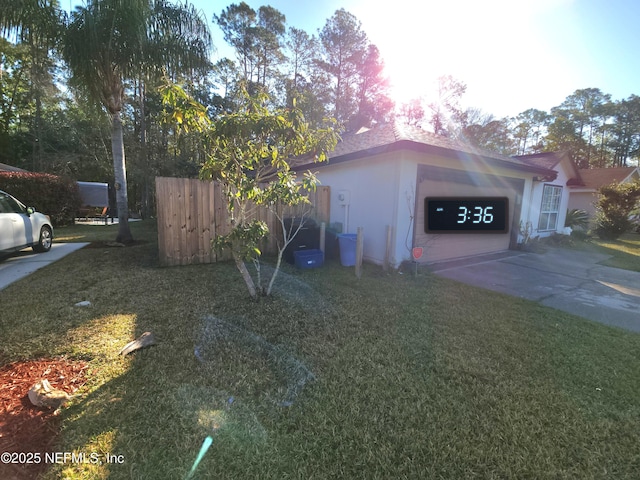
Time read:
3.36
